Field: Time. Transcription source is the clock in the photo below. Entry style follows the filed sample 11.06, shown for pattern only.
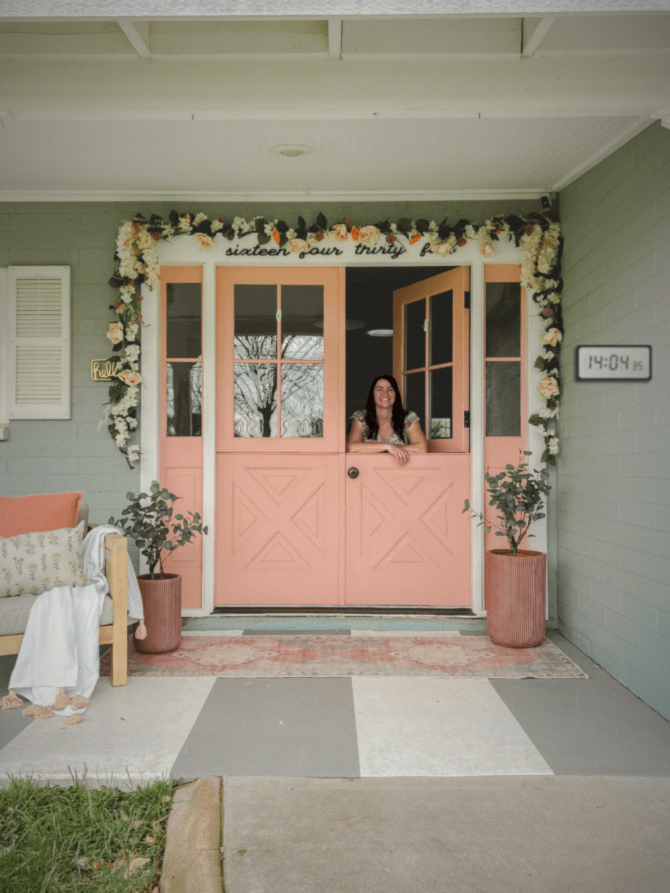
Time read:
14.04
